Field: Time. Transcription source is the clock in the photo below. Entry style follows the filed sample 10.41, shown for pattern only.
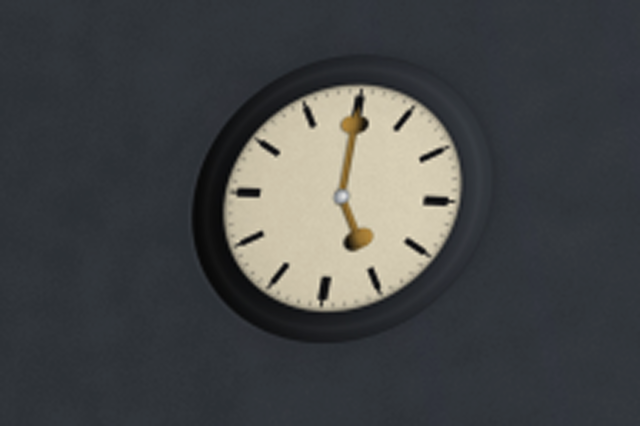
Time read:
5.00
